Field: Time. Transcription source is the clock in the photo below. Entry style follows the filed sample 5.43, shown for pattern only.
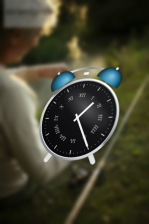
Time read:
1.25
